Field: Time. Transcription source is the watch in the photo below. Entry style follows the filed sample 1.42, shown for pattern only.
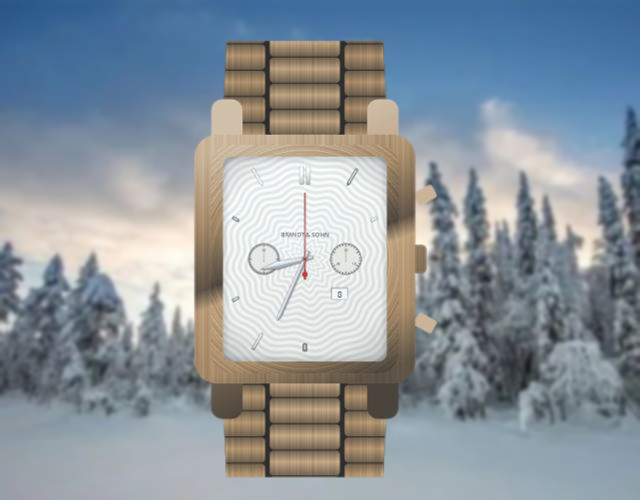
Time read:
8.34
